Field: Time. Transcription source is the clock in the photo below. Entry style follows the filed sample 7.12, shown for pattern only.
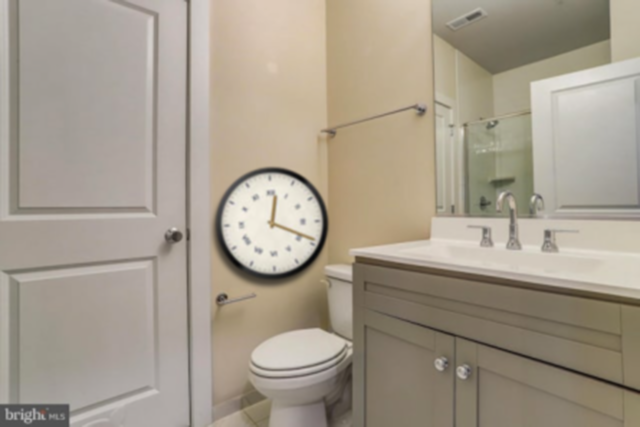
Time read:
12.19
